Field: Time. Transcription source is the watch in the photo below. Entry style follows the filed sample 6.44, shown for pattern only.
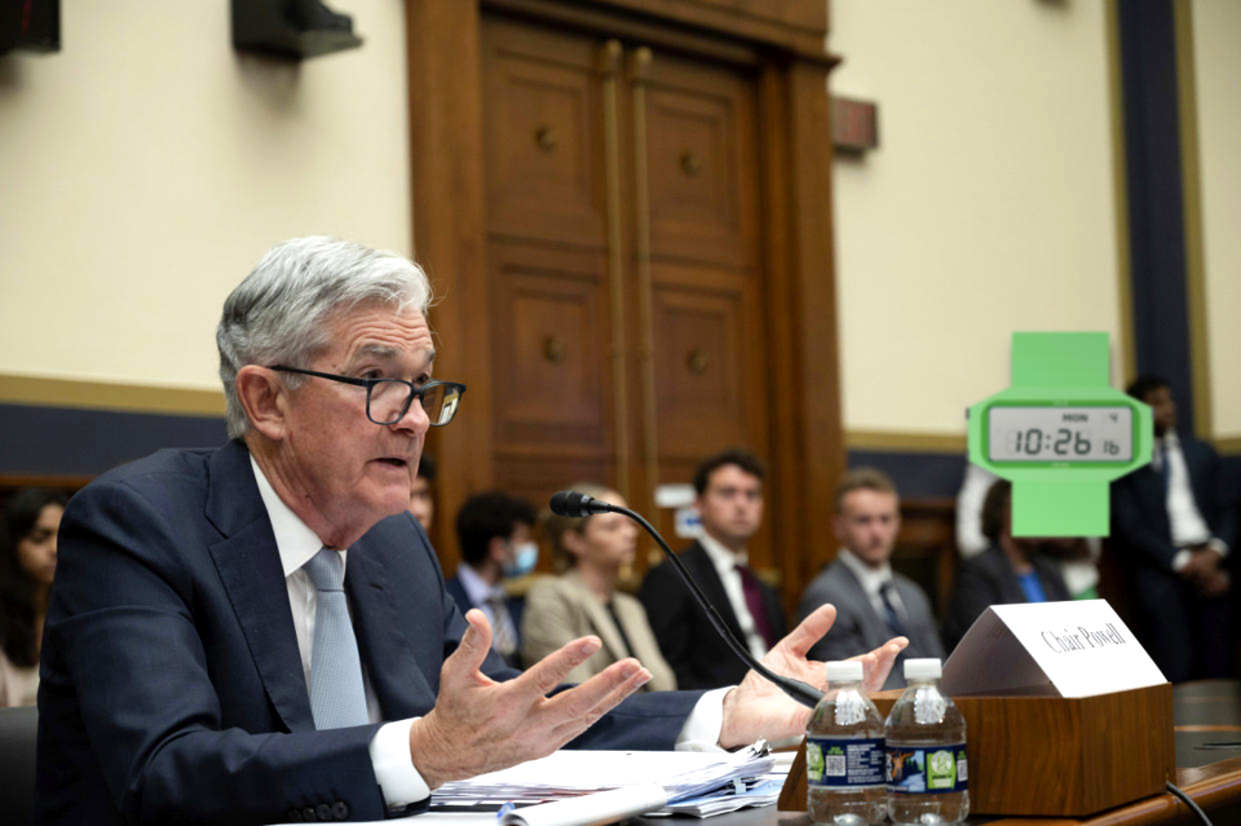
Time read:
10.26
